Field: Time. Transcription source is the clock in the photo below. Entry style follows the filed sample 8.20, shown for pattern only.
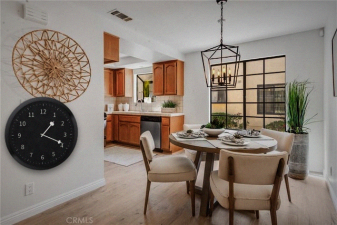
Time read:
1.19
